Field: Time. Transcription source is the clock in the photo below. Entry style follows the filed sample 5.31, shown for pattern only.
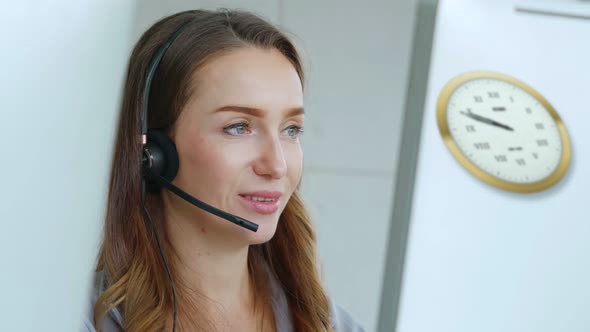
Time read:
9.49
